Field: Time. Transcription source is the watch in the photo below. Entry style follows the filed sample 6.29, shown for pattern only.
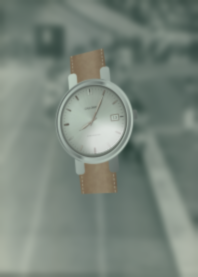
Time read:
8.05
